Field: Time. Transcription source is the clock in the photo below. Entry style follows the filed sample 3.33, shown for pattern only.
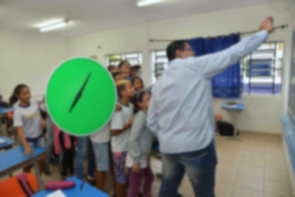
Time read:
7.05
